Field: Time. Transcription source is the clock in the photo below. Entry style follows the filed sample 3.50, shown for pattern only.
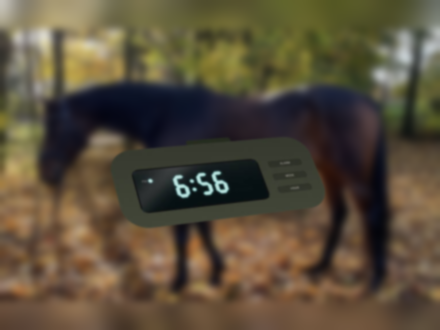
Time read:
6.56
